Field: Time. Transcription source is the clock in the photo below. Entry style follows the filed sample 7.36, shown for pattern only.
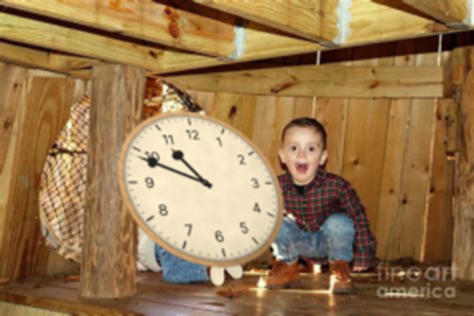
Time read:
10.49
